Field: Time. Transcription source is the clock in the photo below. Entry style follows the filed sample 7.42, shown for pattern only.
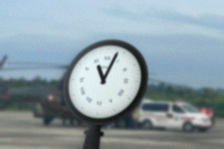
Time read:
11.03
